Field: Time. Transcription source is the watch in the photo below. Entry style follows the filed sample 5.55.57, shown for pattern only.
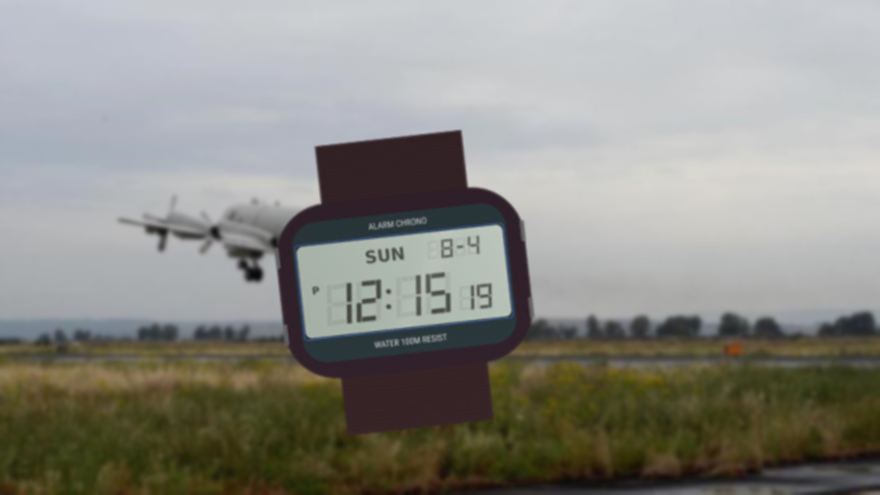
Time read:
12.15.19
